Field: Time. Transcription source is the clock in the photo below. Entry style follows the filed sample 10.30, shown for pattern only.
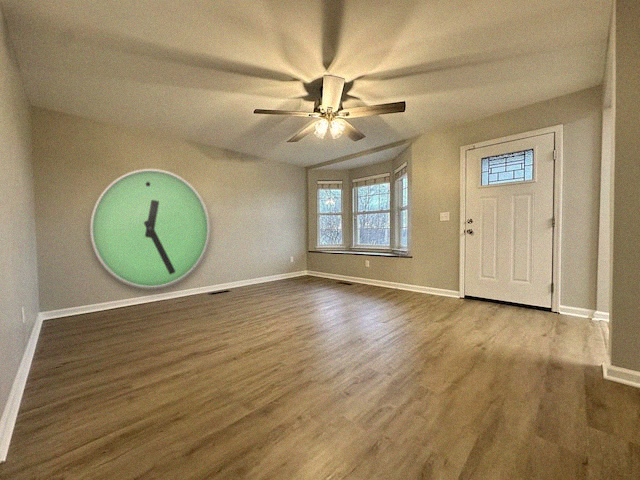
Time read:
12.26
